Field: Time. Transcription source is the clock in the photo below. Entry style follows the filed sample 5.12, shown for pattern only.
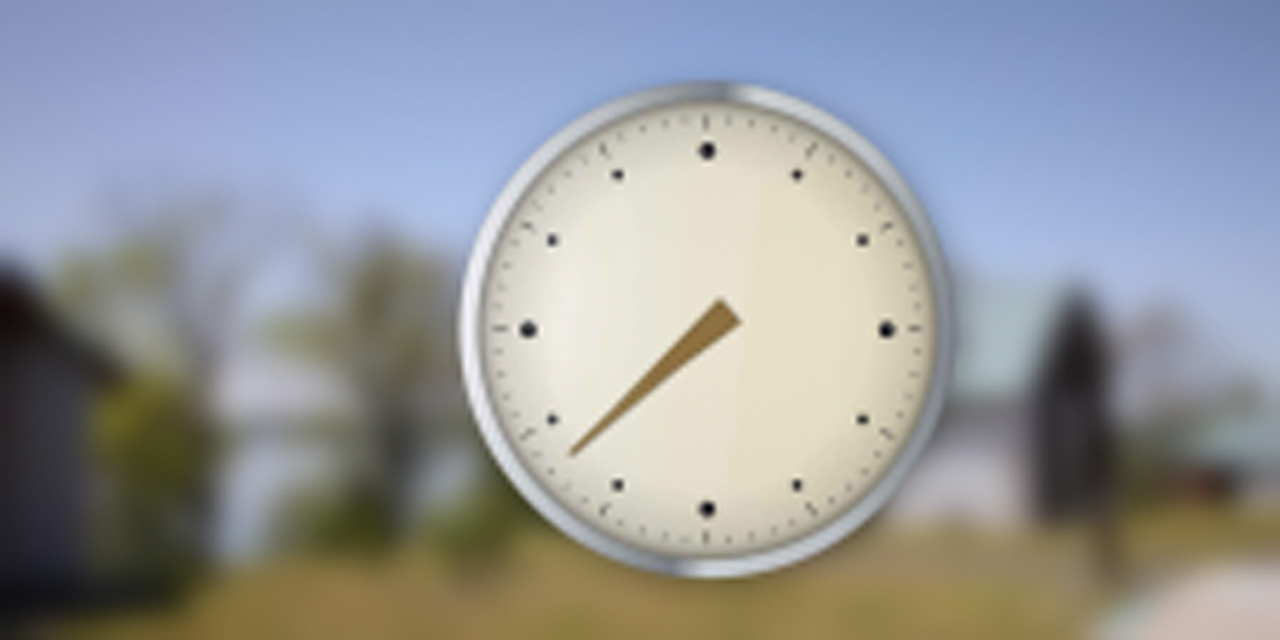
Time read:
7.38
